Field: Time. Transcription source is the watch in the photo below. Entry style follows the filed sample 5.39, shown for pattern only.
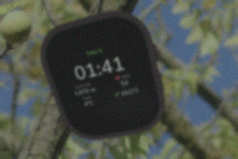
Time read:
1.41
